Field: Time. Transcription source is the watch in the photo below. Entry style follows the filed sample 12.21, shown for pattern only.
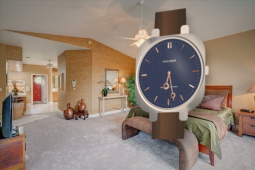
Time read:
6.28
